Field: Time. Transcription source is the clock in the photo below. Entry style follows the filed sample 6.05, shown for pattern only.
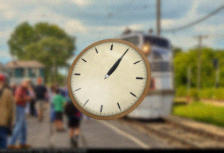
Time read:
1.05
